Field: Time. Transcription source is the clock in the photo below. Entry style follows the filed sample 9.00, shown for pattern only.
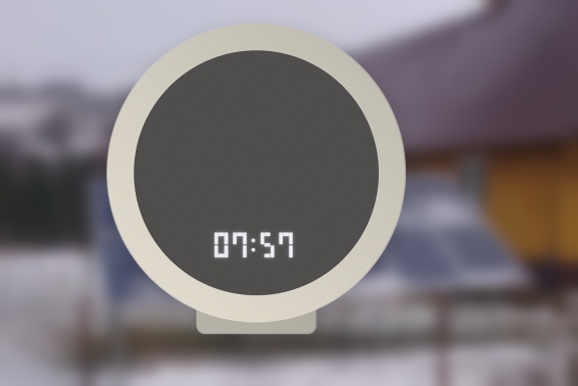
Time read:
7.57
